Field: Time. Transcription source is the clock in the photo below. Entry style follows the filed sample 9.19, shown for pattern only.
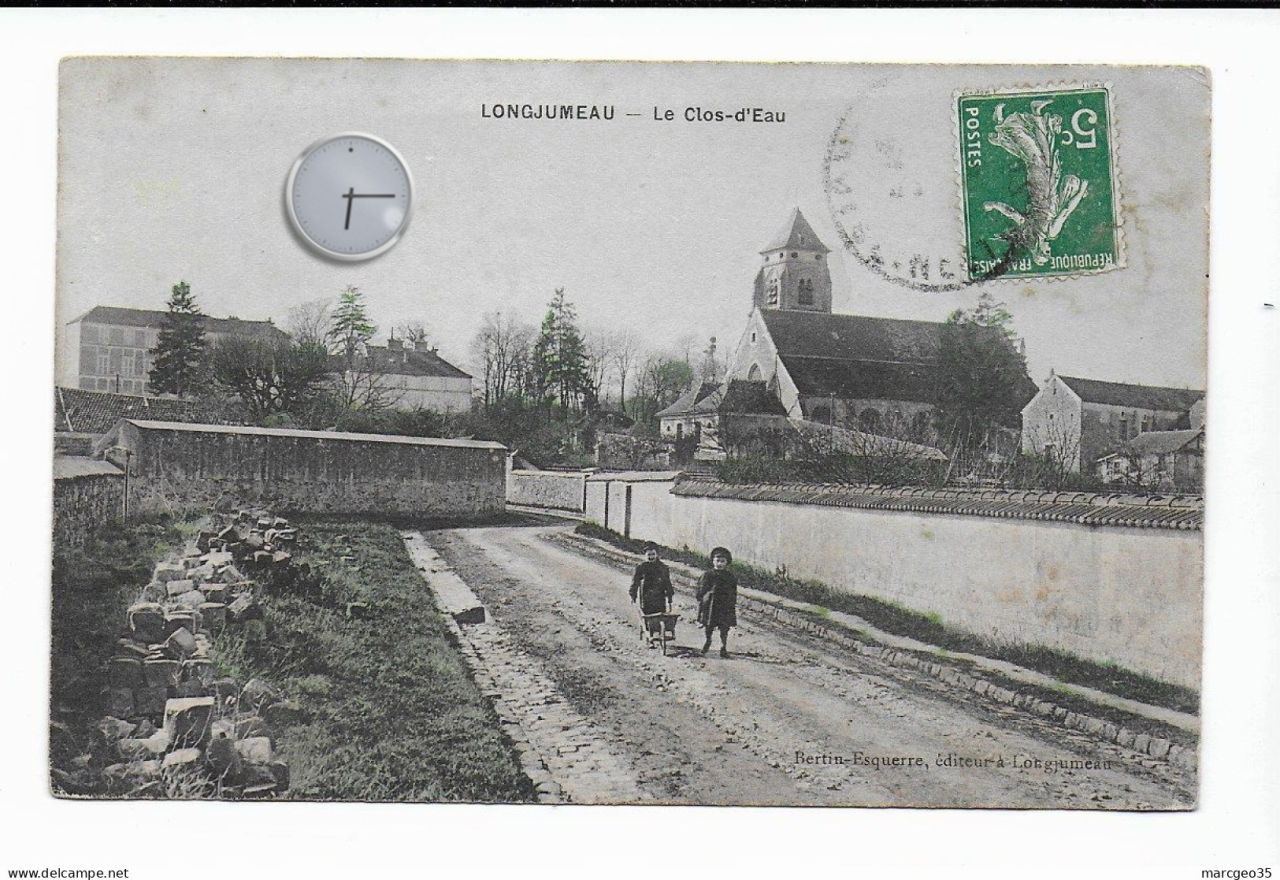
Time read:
6.15
